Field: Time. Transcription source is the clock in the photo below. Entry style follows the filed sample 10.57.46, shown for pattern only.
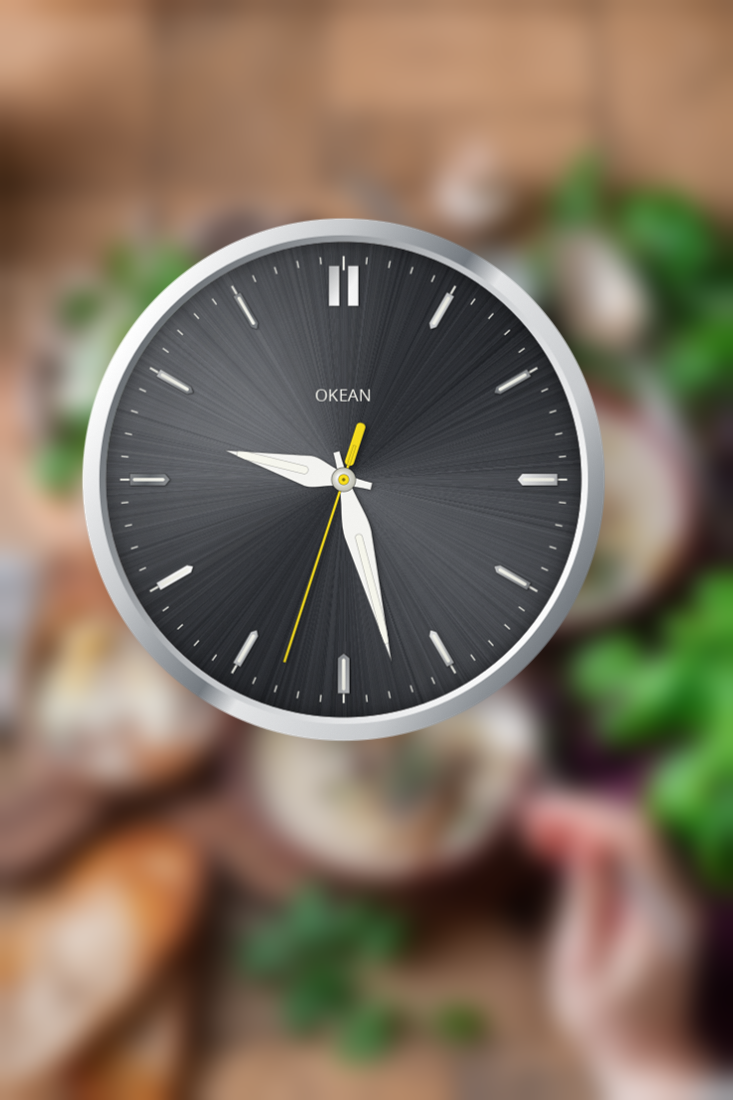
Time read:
9.27.33
